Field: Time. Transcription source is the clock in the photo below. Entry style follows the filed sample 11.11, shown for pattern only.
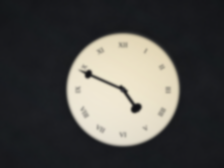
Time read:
4.49
